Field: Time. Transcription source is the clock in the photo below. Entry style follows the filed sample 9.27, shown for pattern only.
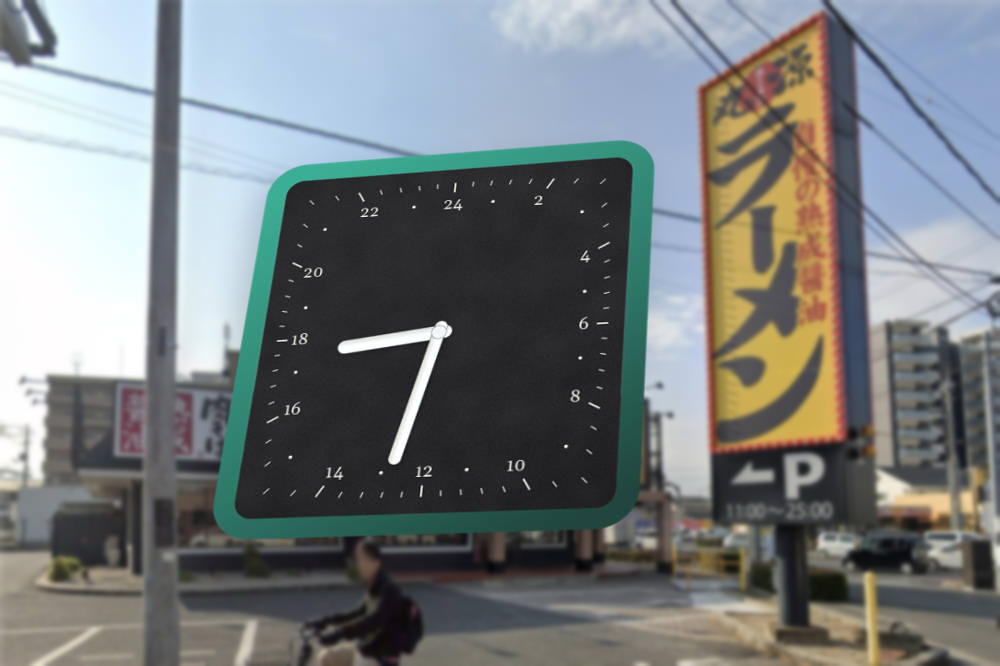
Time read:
17.32
